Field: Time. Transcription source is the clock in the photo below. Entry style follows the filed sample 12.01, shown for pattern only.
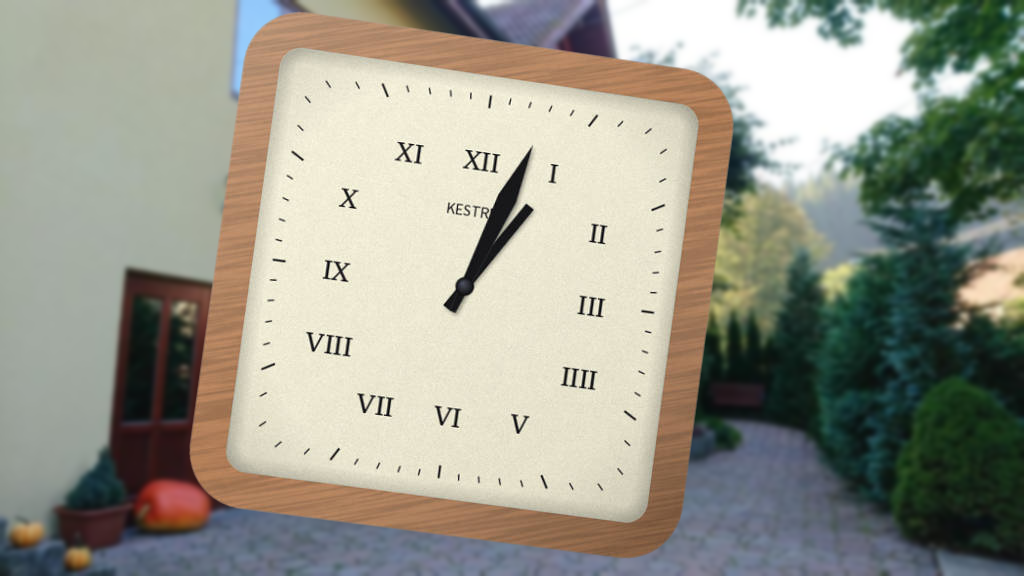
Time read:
1.03
